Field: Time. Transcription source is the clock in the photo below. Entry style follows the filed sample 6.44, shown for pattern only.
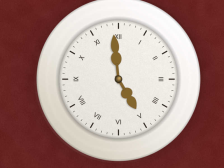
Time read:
4.59
